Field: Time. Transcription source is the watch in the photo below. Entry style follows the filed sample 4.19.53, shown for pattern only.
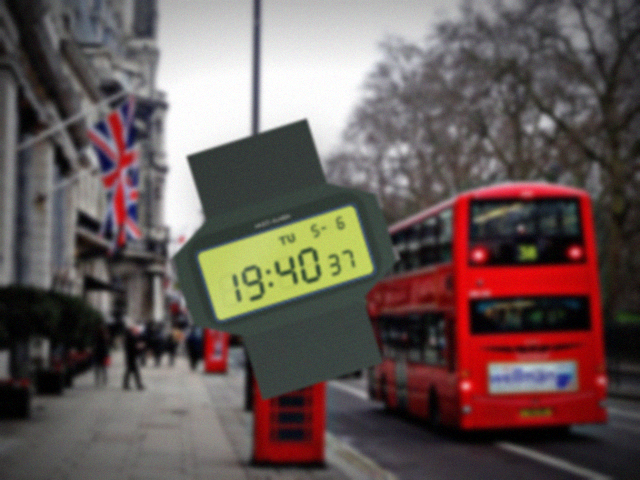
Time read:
19.40.37
